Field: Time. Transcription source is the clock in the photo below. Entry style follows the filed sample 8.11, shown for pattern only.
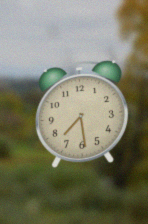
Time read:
7.29
